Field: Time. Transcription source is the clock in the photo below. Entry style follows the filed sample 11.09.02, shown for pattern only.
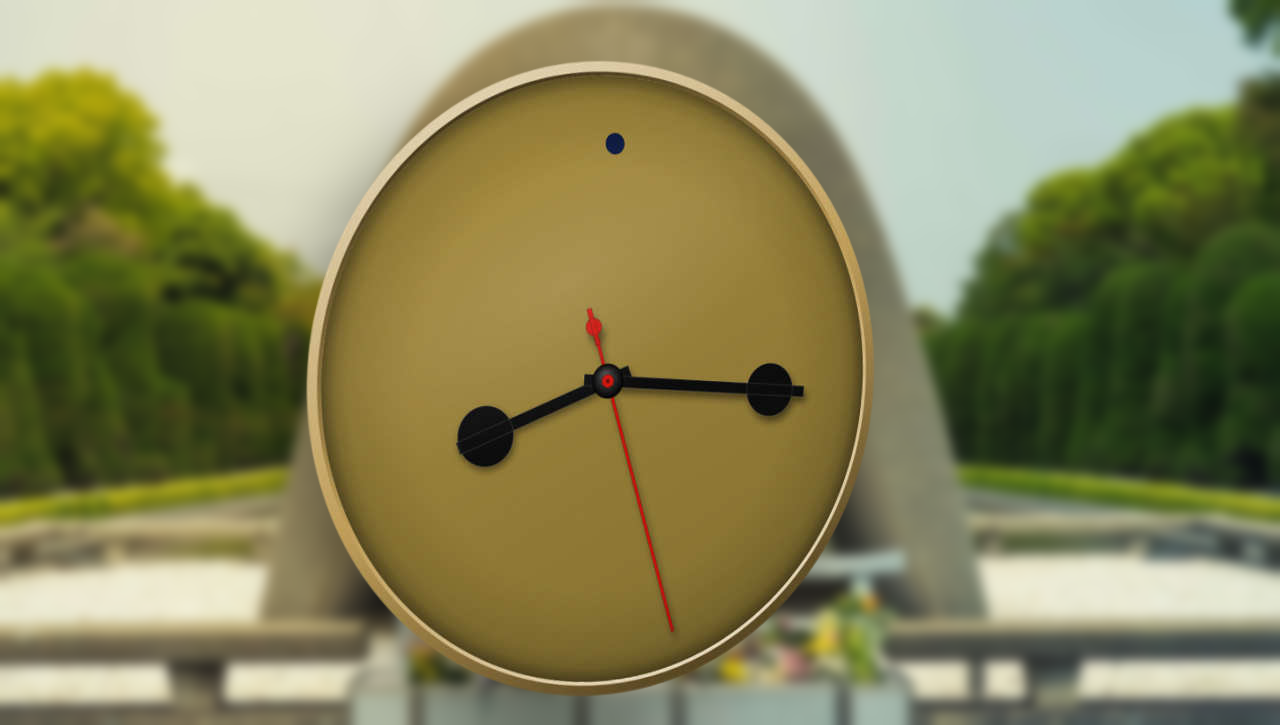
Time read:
8.15.27
